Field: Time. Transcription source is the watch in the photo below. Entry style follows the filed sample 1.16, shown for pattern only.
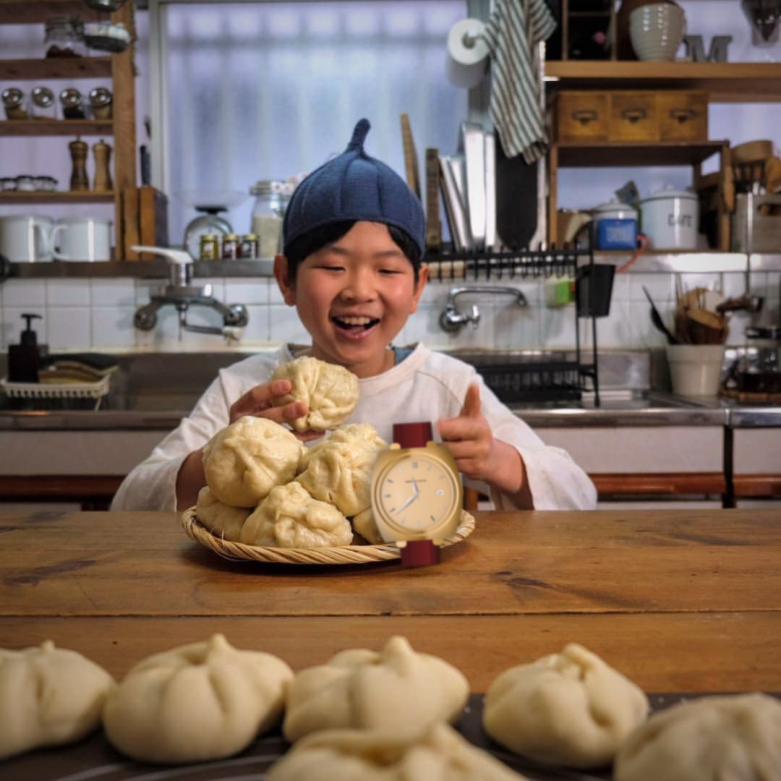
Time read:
11.38
